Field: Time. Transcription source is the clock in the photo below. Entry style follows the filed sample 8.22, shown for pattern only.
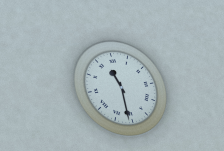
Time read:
11.31
